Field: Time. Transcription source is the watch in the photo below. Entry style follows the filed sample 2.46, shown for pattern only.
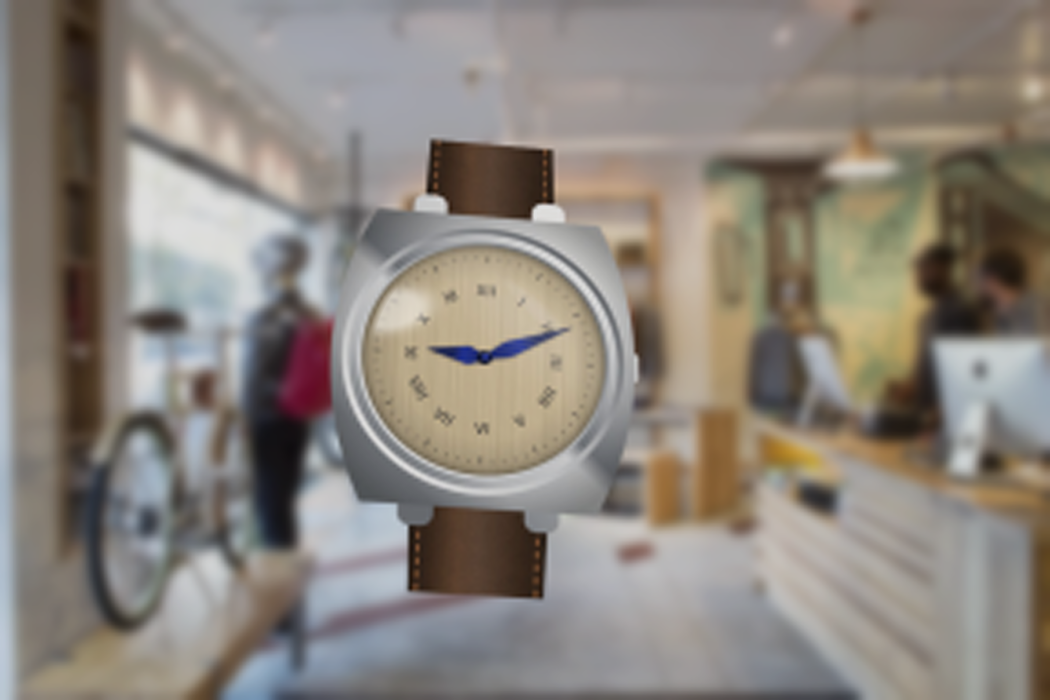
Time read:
9.11
